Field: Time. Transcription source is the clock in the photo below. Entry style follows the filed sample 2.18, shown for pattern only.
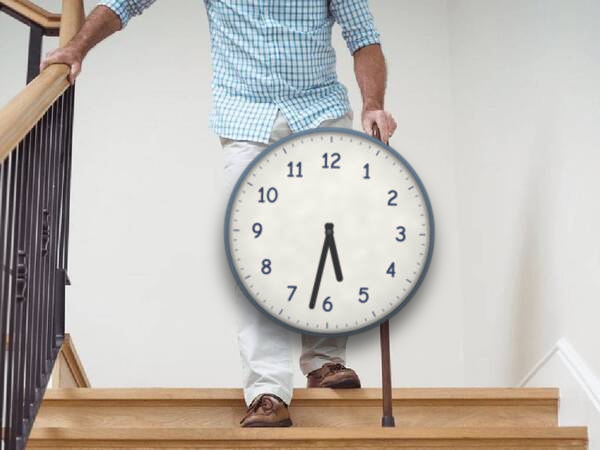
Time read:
5.32
